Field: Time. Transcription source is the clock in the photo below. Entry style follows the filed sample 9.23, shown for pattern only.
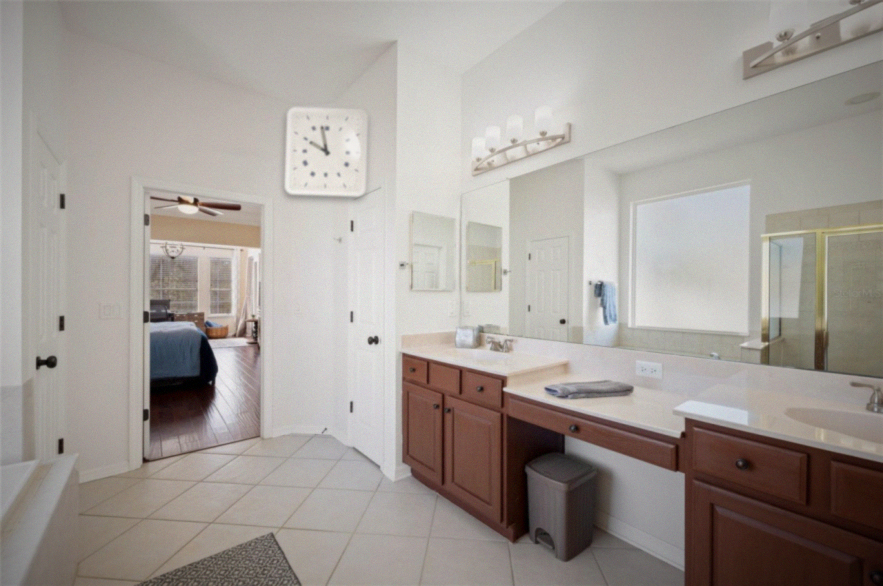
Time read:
9.58
